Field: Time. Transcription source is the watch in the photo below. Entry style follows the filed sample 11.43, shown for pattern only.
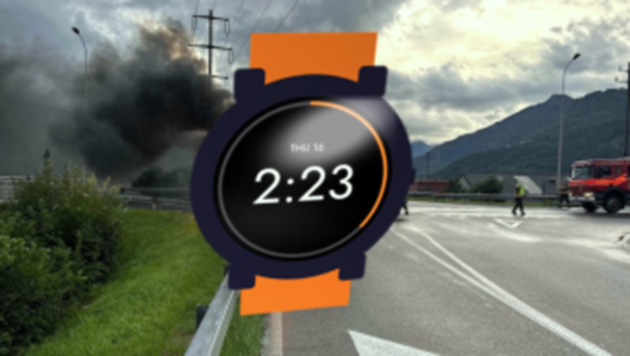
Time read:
2.23
